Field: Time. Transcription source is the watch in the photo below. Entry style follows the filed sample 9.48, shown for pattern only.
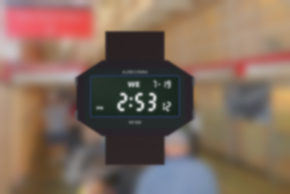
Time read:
2.53
